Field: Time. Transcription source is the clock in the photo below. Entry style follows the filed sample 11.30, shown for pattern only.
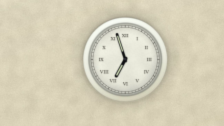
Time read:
6.57
